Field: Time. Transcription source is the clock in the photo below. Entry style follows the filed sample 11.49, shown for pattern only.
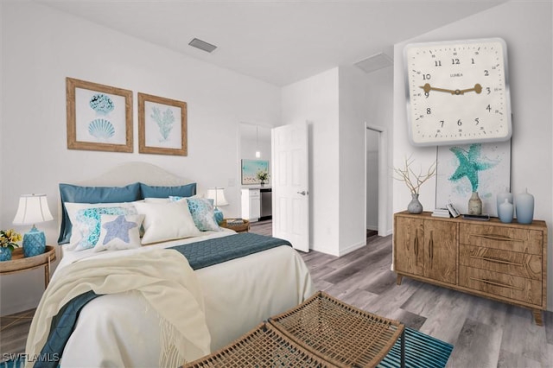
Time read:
2.47
